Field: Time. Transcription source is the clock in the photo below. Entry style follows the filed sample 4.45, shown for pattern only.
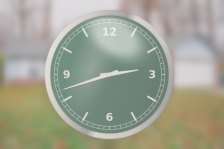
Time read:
2.42
